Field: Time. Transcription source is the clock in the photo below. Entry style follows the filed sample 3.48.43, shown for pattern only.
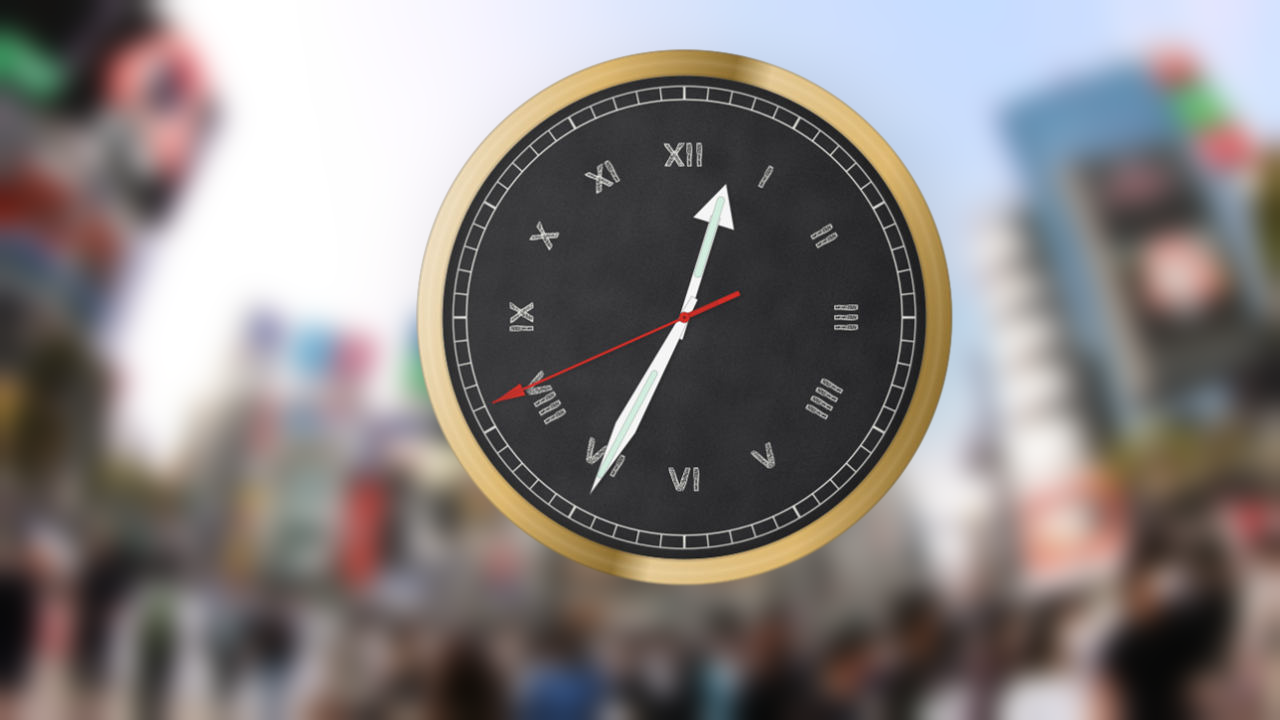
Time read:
12.34.41
